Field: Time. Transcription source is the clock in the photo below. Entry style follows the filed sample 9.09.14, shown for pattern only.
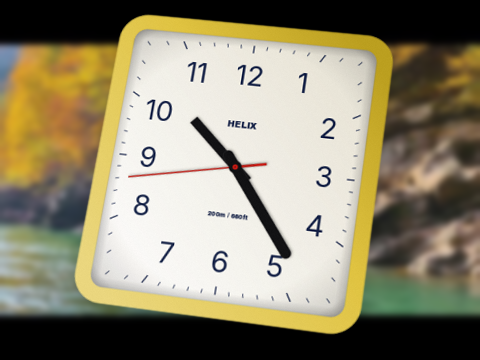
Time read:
10.23.43
